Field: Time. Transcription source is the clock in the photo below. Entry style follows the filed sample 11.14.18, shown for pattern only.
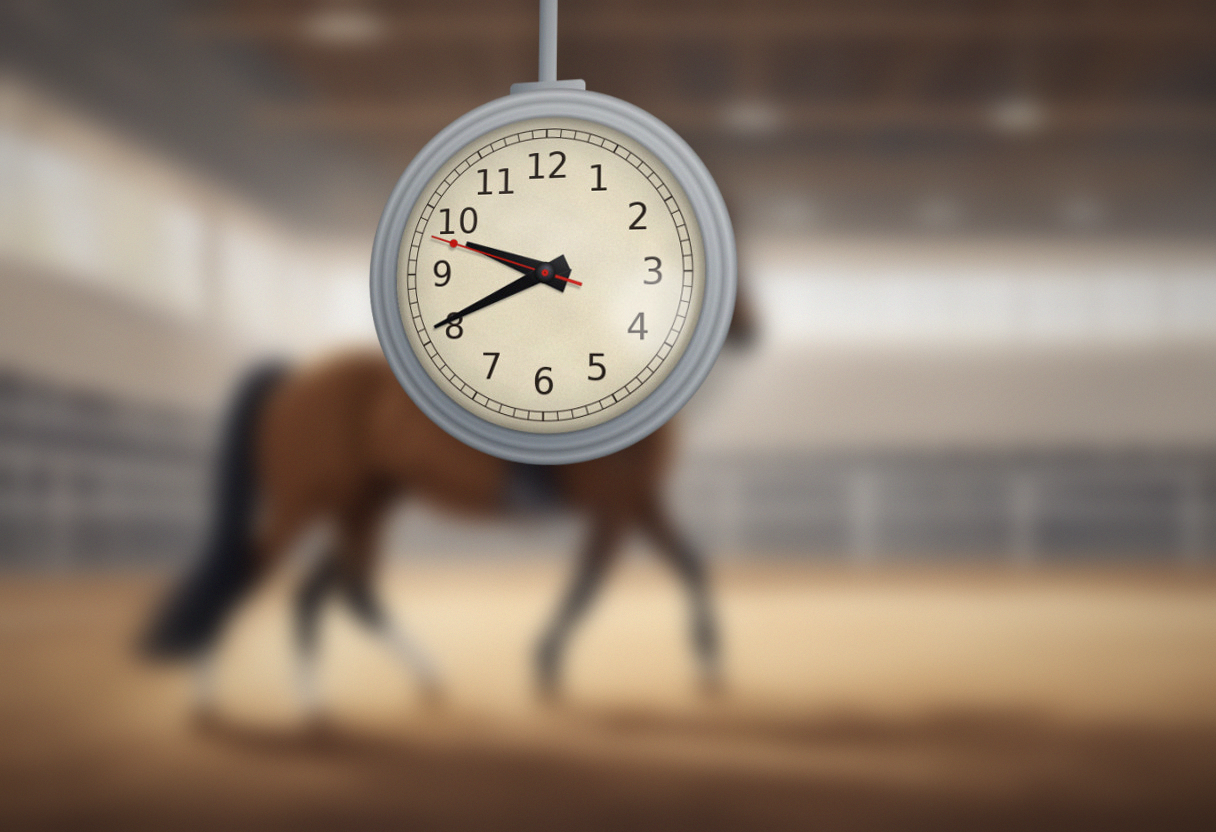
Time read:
9.40.48
